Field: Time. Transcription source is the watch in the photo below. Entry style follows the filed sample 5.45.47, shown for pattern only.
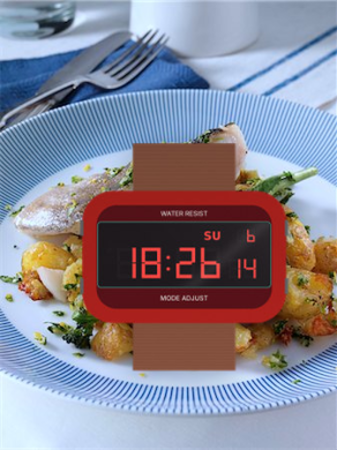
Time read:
18.26.14
